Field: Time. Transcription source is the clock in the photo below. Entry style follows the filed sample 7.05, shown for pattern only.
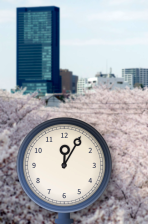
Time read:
12.05
